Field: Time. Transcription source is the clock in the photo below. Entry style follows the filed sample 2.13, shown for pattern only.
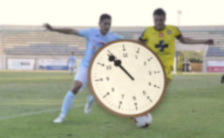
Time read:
10.54
